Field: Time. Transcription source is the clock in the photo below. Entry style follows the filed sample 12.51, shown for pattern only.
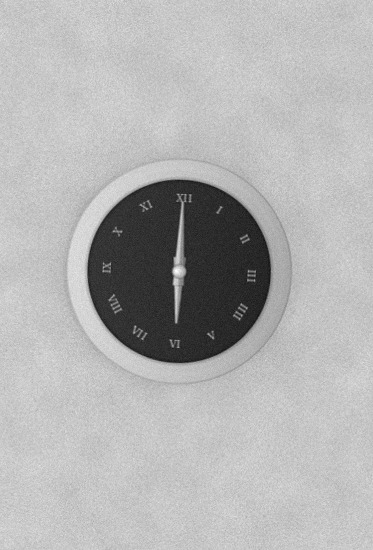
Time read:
6.00
